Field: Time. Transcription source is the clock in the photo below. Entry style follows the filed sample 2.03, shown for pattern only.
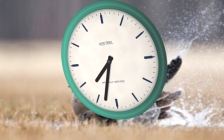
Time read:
7.33
